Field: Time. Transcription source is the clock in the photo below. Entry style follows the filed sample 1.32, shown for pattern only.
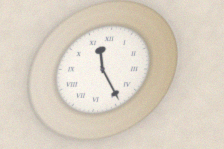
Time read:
11.24
